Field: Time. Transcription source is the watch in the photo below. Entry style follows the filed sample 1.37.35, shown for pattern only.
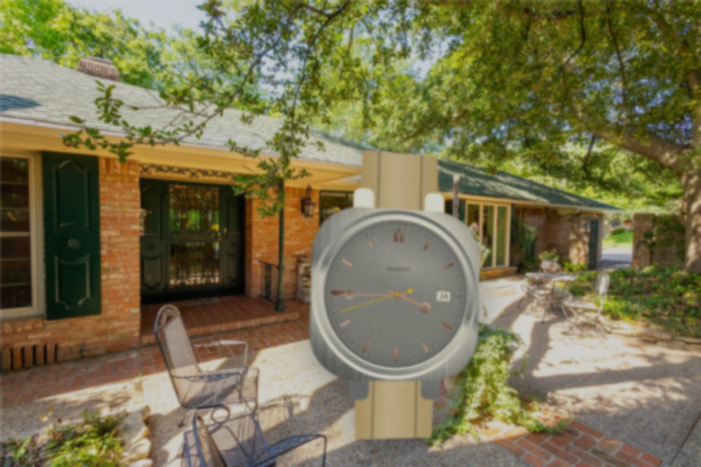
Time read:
3.44.42
